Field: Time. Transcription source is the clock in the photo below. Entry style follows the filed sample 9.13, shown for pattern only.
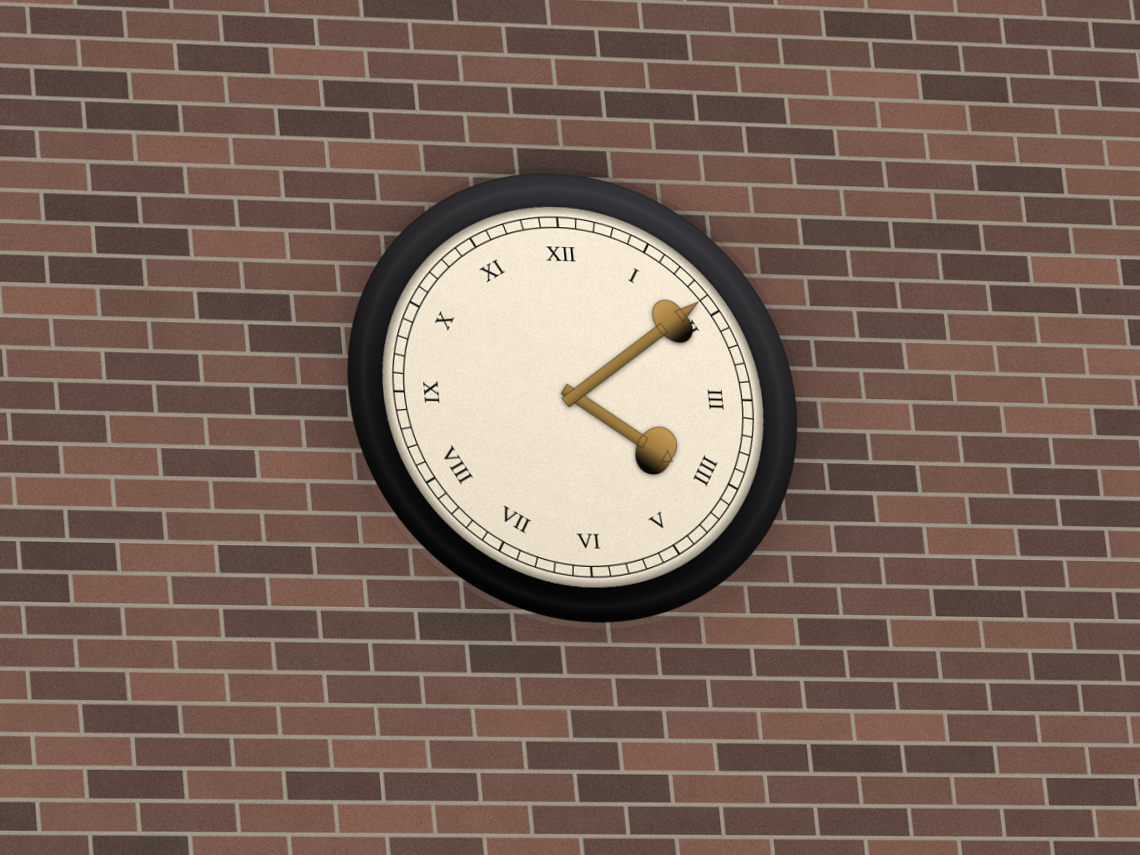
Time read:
4.09
